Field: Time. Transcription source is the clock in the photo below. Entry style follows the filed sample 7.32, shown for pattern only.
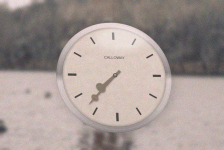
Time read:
7.37
